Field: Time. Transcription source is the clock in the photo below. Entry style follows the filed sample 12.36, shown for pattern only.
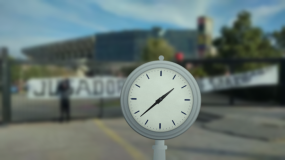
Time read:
1.38
